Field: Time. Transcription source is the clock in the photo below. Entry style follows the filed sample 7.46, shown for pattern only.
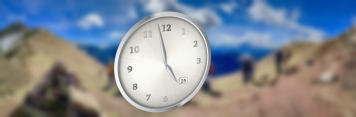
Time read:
4.58
